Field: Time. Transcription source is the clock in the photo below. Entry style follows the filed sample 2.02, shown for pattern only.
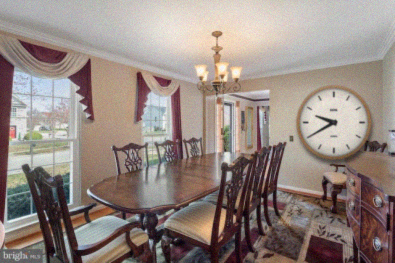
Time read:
9.40
